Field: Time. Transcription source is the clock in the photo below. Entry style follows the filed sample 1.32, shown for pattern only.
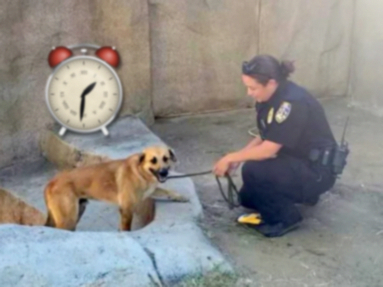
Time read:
1.31
